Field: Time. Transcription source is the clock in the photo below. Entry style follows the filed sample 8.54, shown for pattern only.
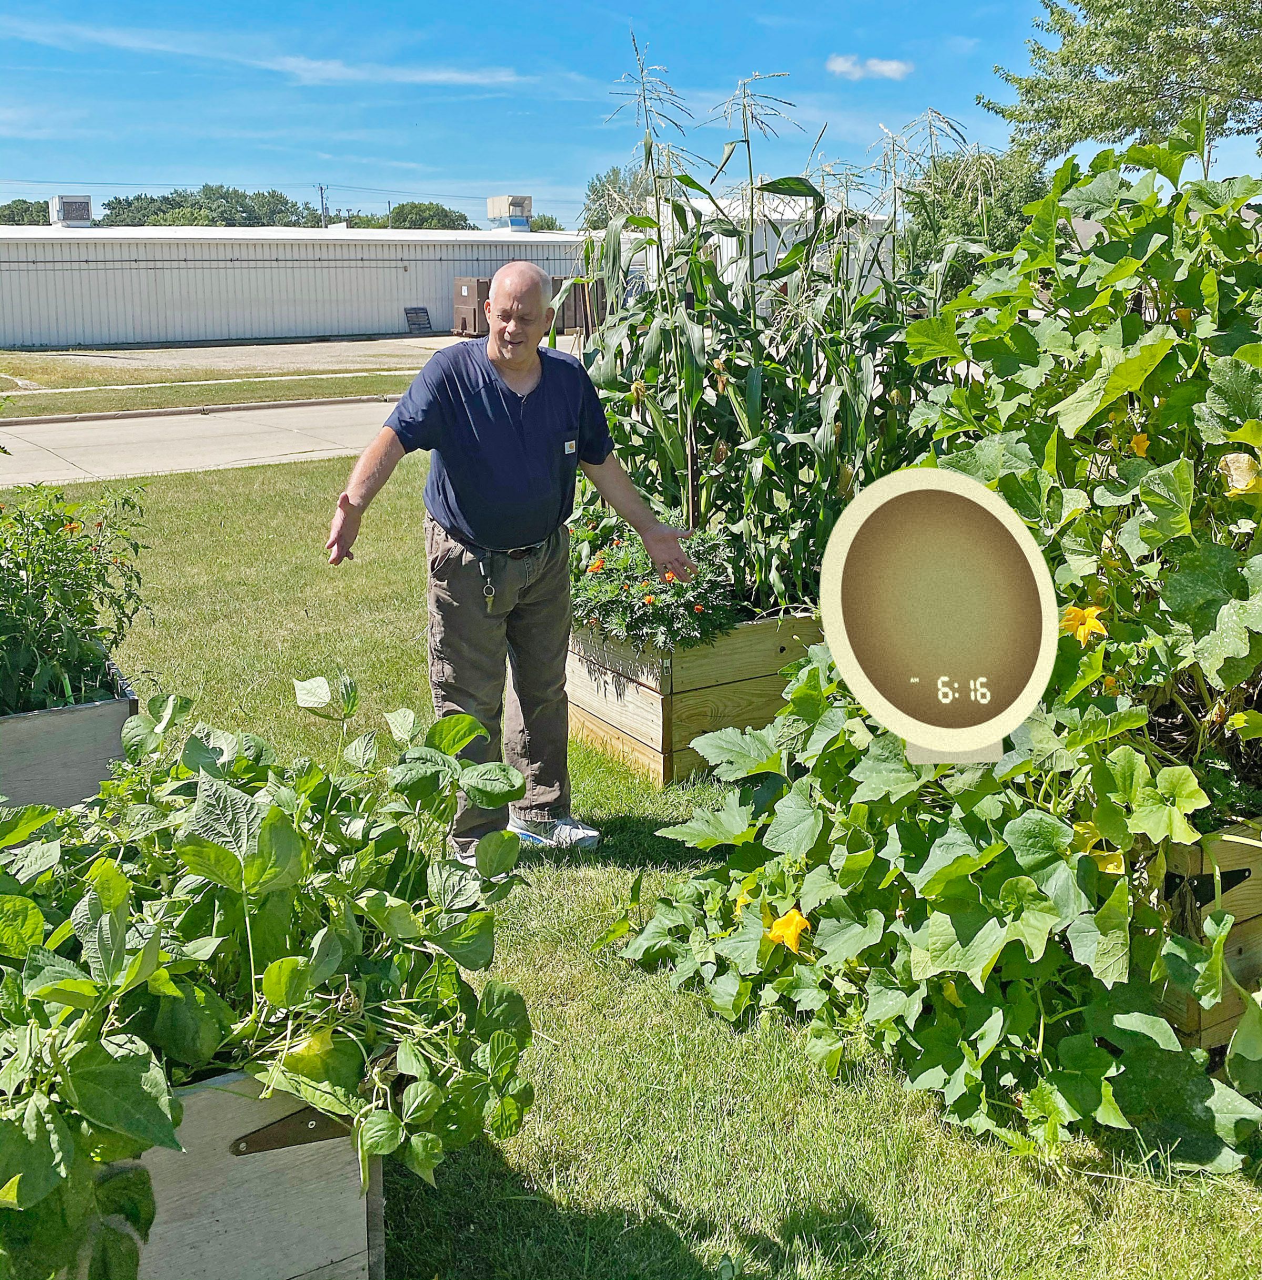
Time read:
6.16
